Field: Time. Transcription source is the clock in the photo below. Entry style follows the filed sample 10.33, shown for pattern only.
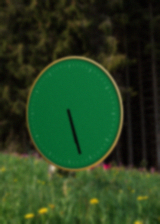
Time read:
5.27
